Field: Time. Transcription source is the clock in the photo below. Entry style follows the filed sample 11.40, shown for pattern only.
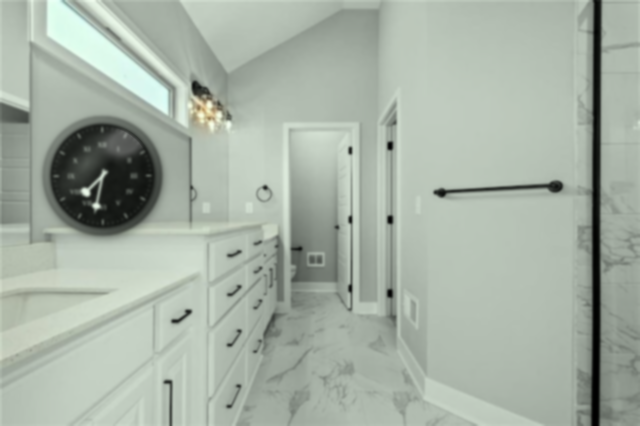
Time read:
7.32
